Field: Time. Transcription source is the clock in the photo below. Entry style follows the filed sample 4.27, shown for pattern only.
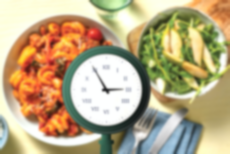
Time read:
2.55
